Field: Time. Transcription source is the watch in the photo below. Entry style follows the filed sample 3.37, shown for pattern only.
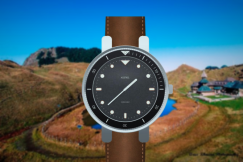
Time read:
1.38
